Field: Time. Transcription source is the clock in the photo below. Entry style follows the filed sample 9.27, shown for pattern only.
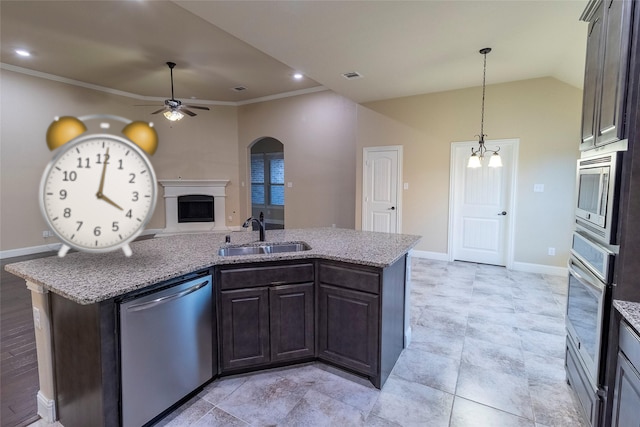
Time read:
4.01
